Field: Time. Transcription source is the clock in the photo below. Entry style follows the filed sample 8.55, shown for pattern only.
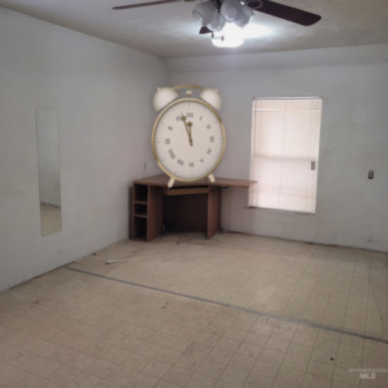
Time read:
11.57
